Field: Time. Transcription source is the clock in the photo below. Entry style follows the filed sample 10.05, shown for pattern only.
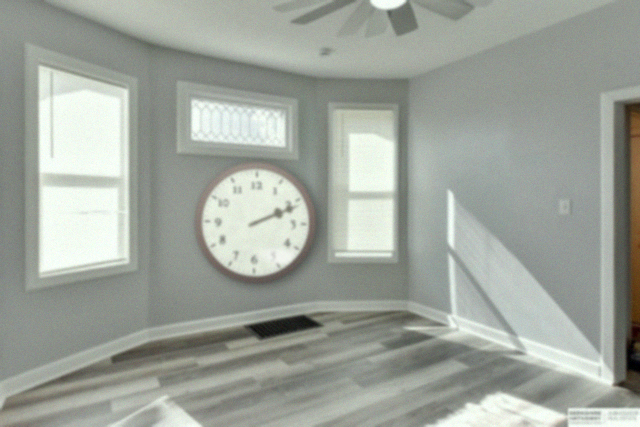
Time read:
2.11
